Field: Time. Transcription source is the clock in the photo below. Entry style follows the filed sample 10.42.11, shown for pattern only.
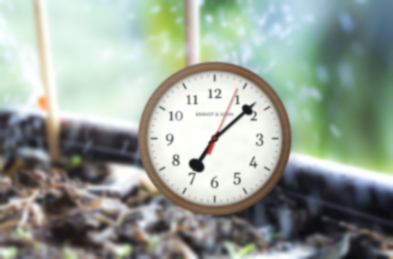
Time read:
7.08.04
